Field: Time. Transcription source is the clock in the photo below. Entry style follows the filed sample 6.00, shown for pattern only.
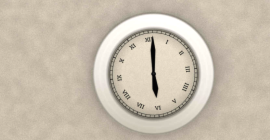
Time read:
6.01
